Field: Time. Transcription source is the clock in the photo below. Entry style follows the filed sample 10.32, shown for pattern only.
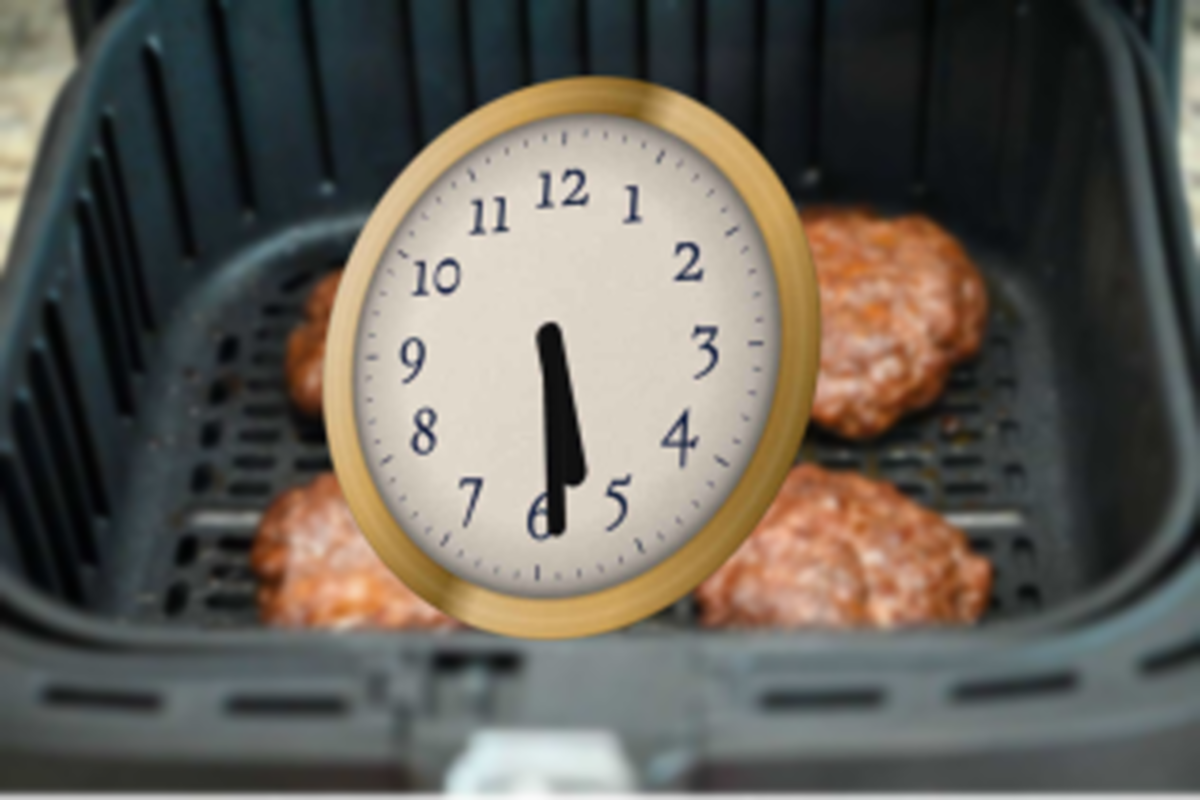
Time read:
5.29
